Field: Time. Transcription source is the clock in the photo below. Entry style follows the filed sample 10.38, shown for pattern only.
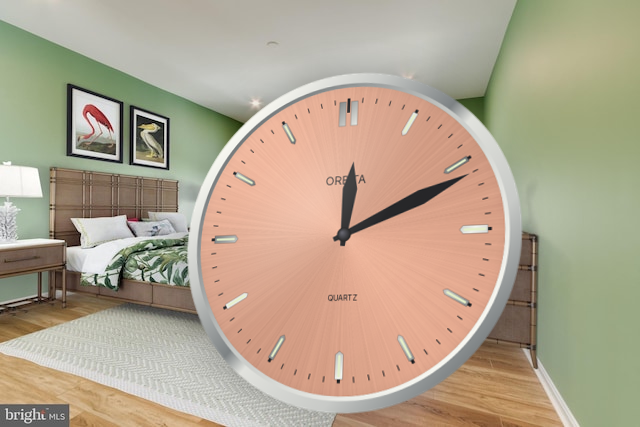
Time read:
12.11
